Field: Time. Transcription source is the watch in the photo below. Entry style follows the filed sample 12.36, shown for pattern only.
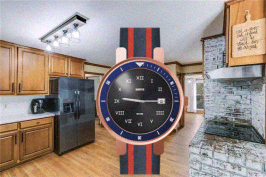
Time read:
9.15
